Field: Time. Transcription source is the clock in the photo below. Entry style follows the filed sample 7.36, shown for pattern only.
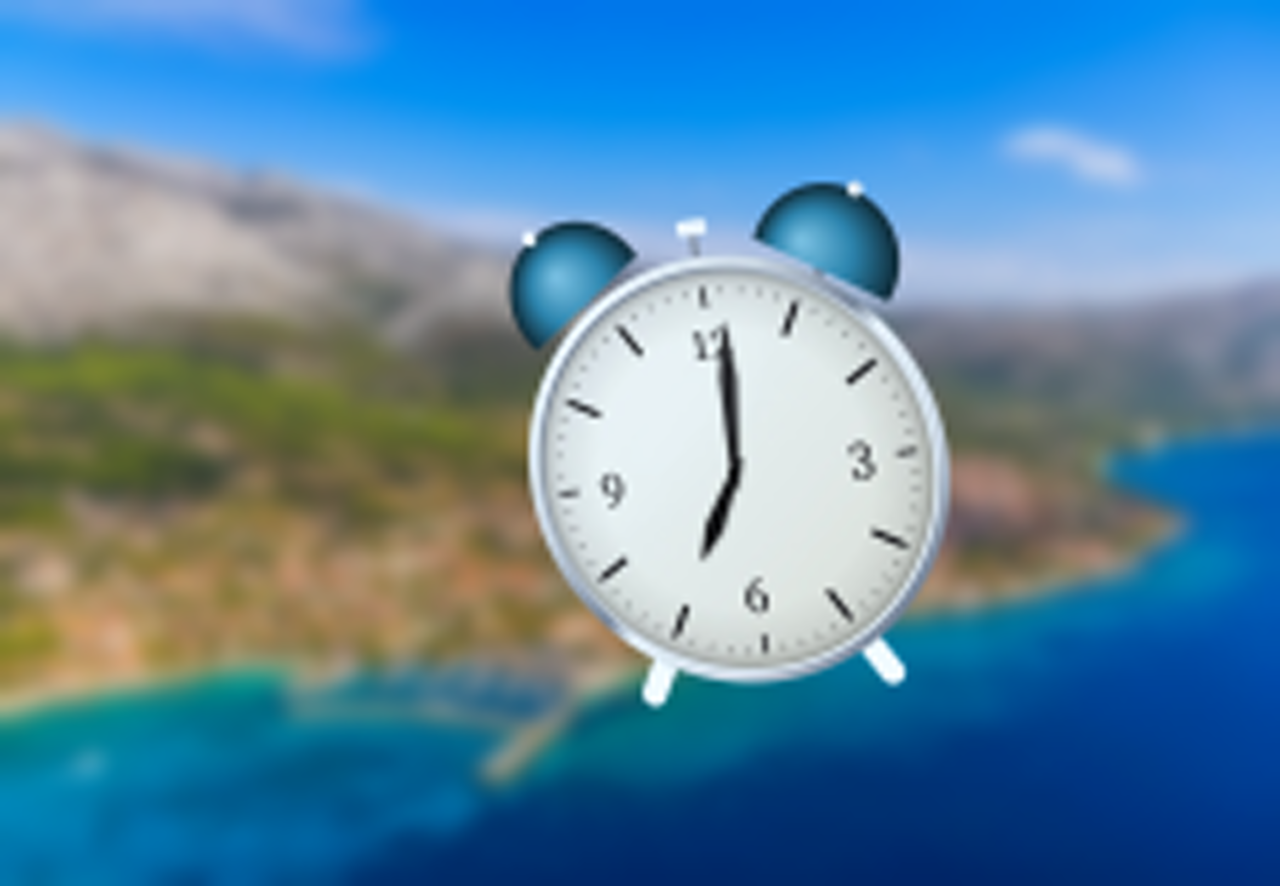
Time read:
7.01
